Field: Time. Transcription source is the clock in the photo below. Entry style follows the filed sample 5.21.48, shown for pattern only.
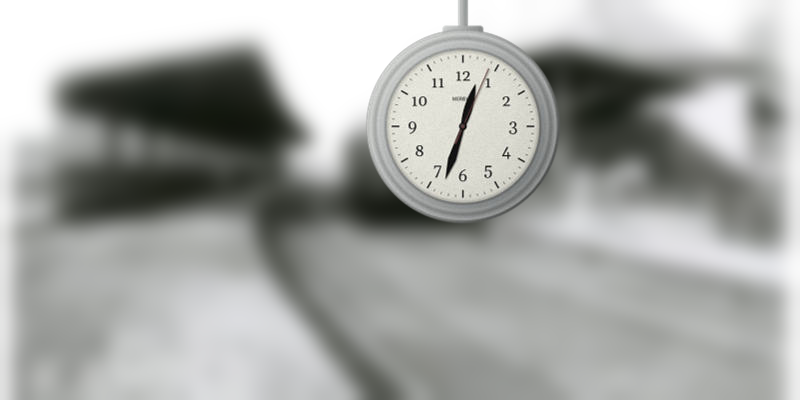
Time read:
12.33.04
